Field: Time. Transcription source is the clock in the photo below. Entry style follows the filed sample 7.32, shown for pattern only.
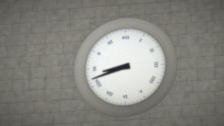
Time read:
8.42
